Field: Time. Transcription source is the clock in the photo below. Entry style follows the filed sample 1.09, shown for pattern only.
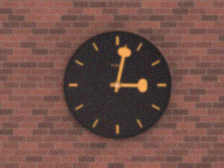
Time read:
3.02
